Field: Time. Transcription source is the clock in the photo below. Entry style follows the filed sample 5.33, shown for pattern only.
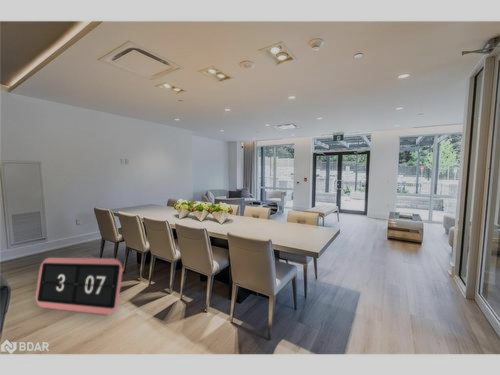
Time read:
3.07
